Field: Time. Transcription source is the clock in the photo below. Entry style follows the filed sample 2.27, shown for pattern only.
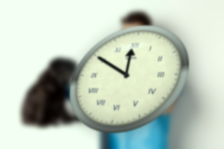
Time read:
11.50
